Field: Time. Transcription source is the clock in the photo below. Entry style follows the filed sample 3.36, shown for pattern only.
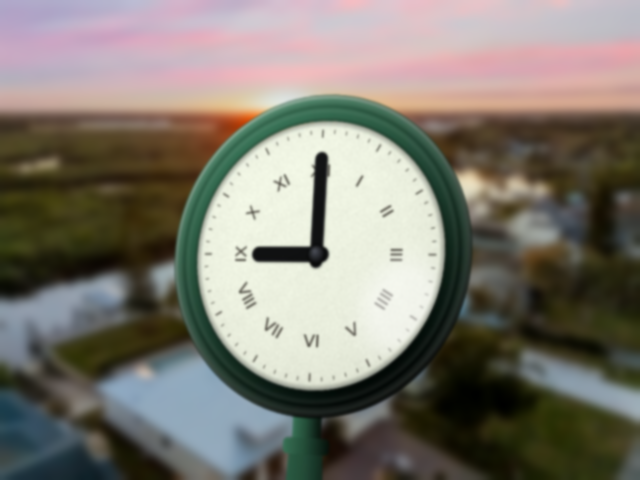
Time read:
9.00
